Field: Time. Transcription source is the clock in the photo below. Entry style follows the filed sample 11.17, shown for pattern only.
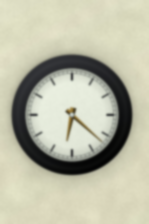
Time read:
6.22
